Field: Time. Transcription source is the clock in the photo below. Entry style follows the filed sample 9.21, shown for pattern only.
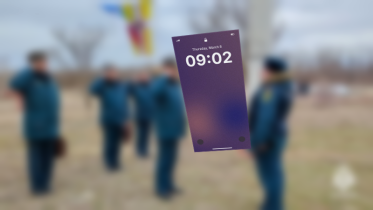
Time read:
9.02
